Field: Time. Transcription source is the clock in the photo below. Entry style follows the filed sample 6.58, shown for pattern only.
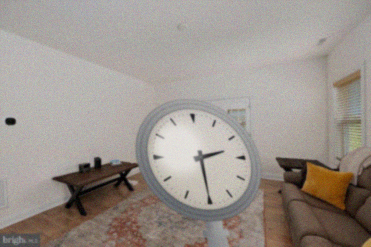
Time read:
2.30
